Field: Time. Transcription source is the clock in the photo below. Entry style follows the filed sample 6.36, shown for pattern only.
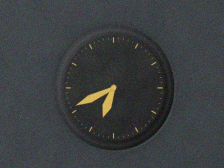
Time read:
6.41
